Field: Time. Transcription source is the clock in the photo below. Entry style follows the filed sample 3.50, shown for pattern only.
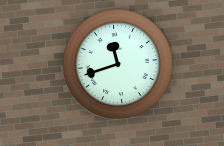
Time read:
11.43
